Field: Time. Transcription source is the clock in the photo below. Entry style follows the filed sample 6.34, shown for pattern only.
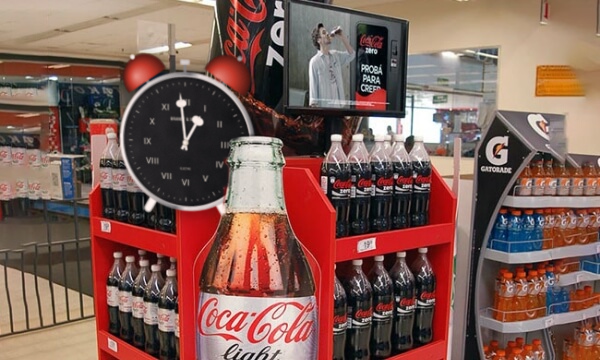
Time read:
12.59
